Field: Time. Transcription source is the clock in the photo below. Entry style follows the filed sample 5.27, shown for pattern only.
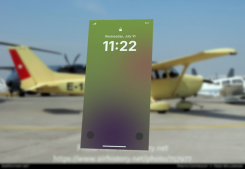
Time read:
11.22
